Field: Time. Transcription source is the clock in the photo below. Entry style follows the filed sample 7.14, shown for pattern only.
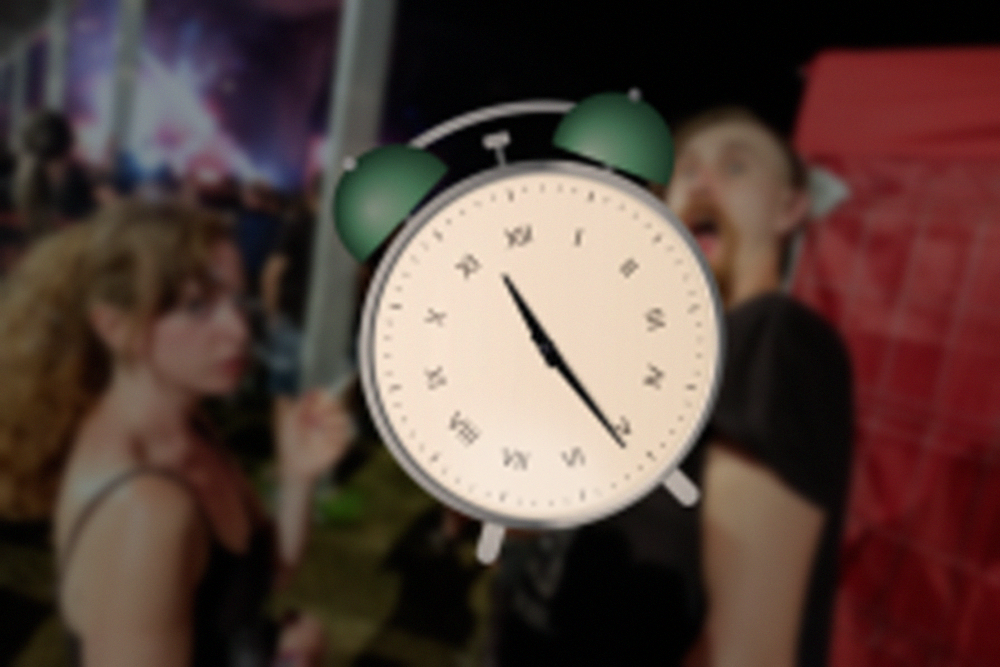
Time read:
11.26
